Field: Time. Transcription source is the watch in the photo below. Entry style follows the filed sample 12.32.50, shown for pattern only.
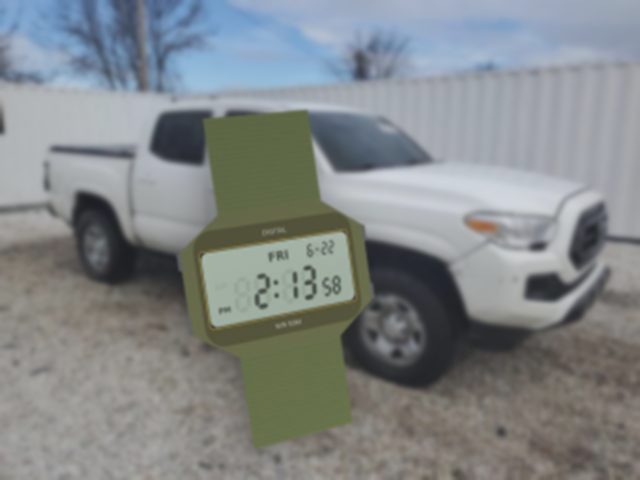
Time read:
2.13.58
